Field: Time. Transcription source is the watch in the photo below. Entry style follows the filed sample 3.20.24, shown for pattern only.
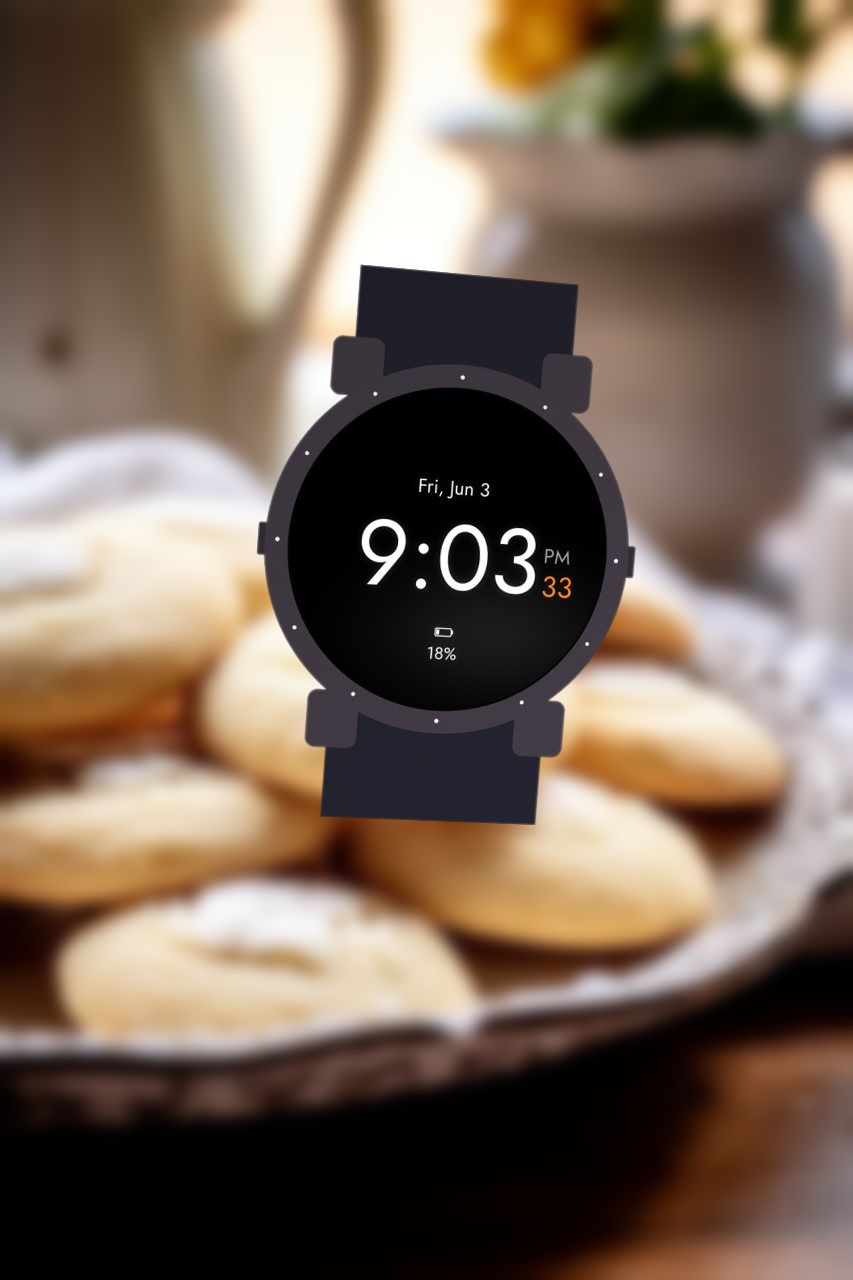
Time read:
9.03.33
